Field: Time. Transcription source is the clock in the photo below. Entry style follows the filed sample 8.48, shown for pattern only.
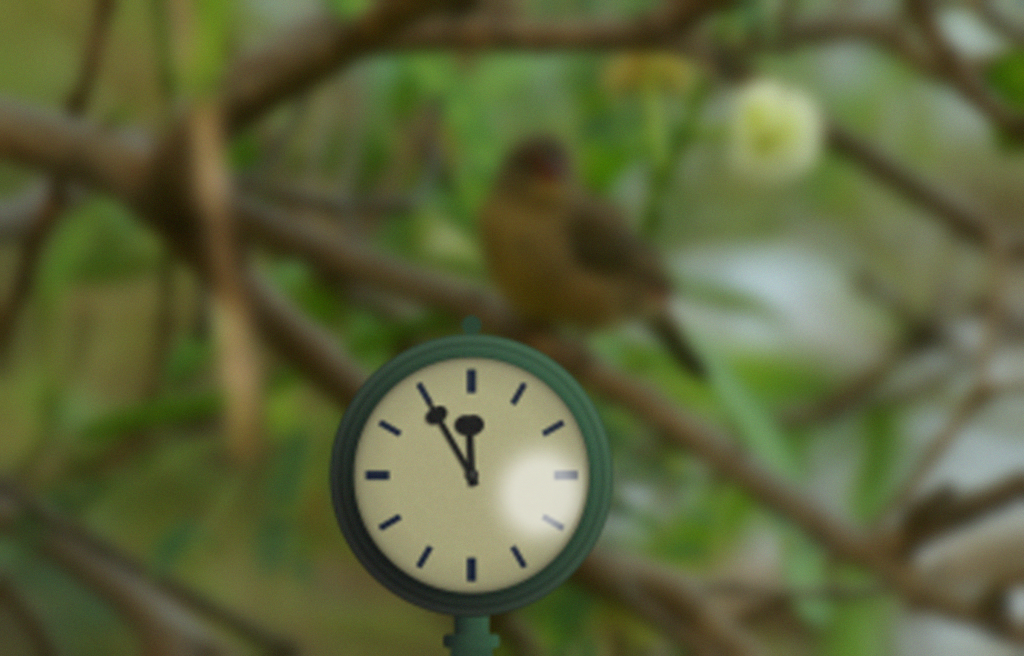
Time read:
11.55
